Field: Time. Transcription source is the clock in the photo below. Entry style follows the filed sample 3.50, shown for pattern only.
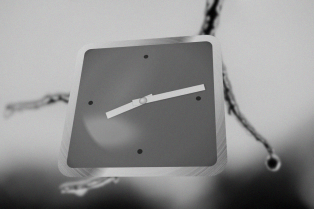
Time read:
8.13
